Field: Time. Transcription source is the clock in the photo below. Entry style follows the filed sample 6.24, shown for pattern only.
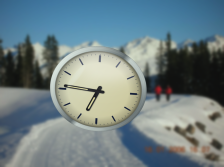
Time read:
6.46
